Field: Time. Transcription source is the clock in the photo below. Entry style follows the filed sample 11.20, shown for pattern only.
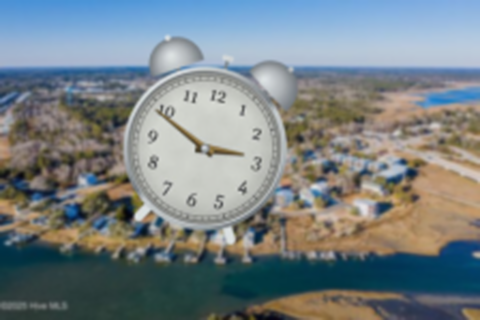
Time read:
2.49
